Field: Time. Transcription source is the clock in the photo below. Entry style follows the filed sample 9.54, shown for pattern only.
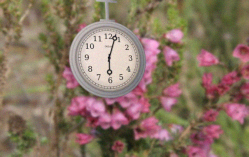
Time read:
6.03
